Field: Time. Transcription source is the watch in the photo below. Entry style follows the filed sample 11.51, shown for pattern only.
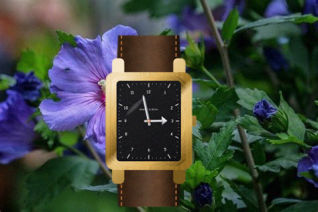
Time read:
2.58
